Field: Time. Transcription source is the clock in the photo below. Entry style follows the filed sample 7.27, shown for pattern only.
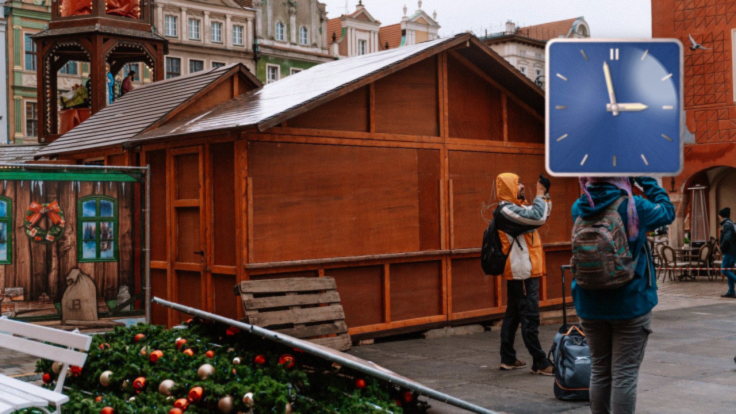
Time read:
2.58
